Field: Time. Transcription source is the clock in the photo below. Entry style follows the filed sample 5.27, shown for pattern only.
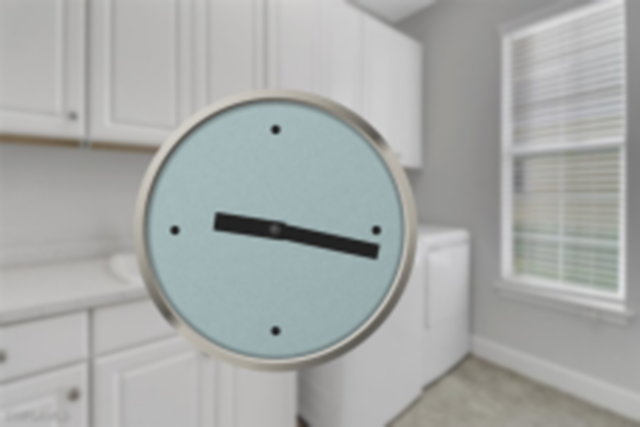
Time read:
9.17
